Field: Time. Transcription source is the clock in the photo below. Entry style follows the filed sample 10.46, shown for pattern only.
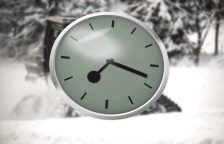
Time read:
7.18
